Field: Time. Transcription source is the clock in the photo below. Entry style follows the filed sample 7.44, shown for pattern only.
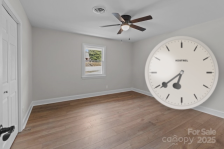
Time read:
6.39
